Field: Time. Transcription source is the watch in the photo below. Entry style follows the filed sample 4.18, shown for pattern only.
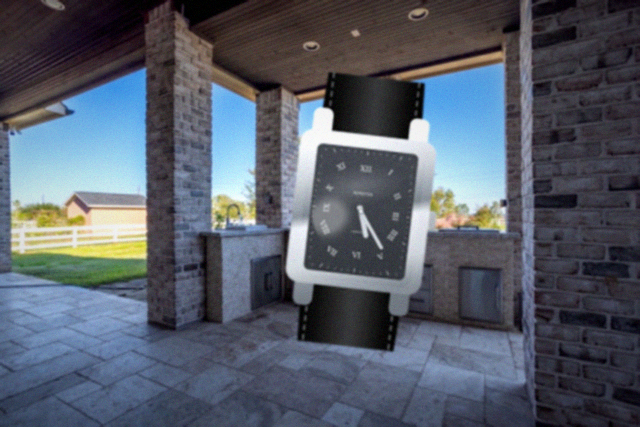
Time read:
5.24
